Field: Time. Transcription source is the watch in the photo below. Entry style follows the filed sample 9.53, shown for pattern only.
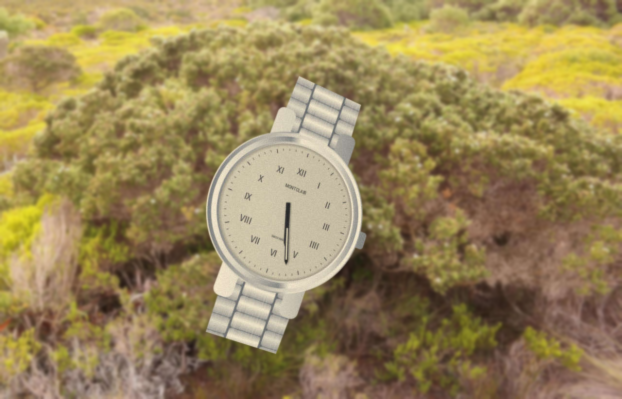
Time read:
5.27
